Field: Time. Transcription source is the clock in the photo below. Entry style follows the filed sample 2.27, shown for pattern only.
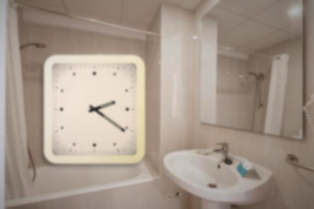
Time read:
2.21
